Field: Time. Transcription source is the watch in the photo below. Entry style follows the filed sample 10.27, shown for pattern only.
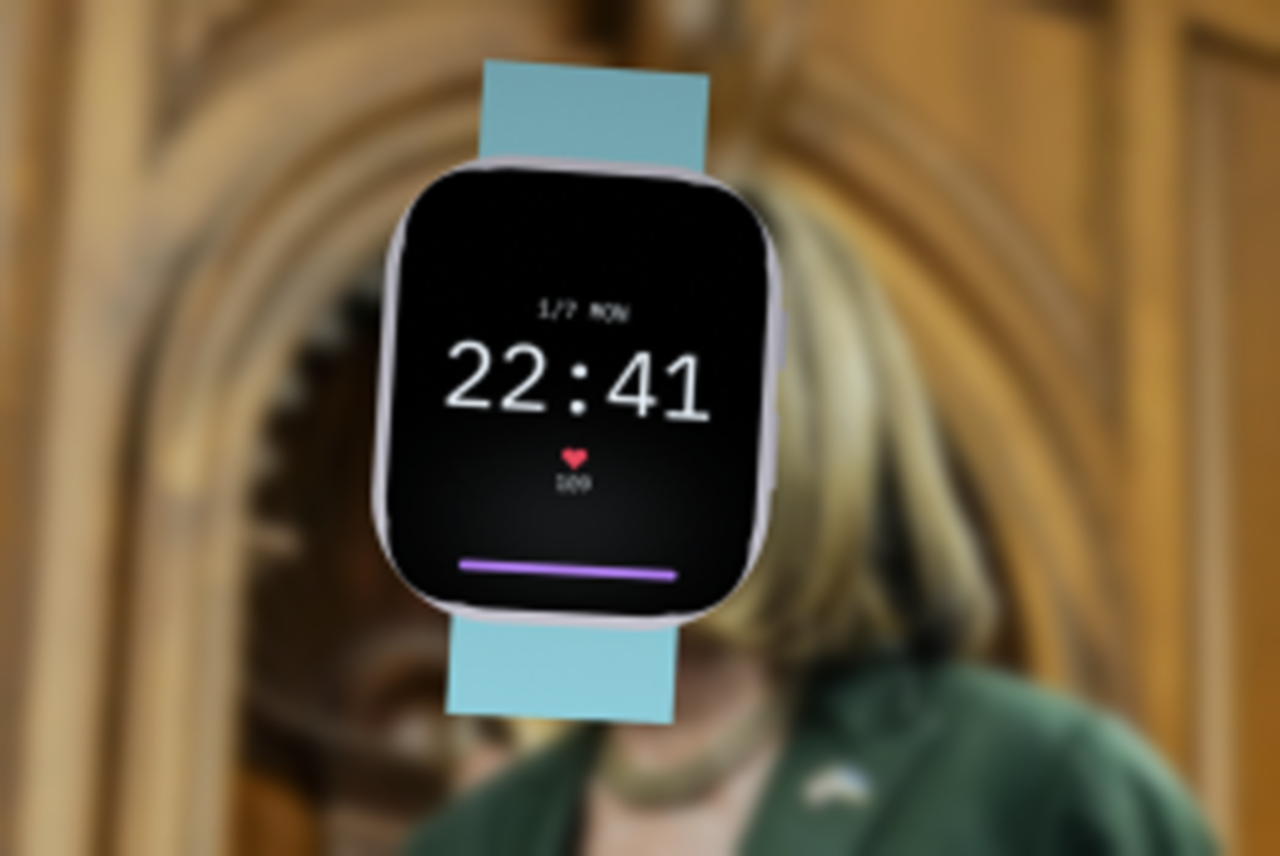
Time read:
22.41
